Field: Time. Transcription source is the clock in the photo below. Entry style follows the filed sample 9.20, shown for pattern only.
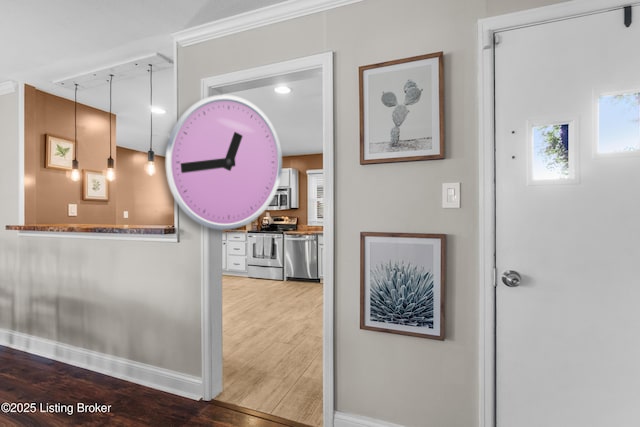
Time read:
12.44
